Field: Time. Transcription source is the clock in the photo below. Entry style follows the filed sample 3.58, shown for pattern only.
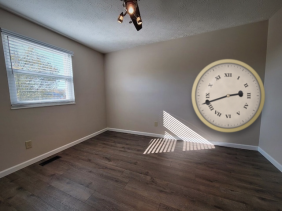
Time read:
2.42
